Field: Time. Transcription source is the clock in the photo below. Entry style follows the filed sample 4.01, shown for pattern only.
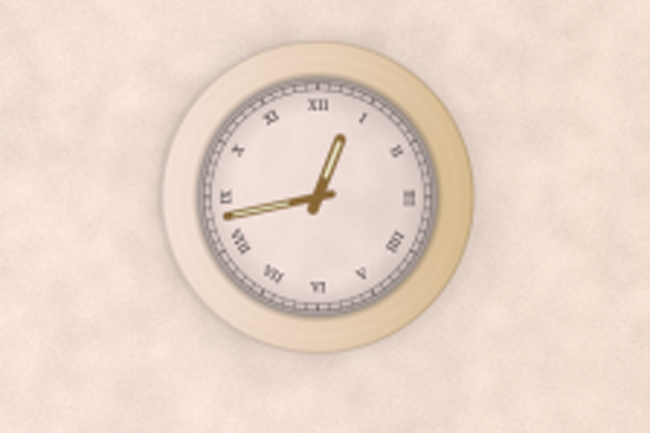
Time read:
12.43
